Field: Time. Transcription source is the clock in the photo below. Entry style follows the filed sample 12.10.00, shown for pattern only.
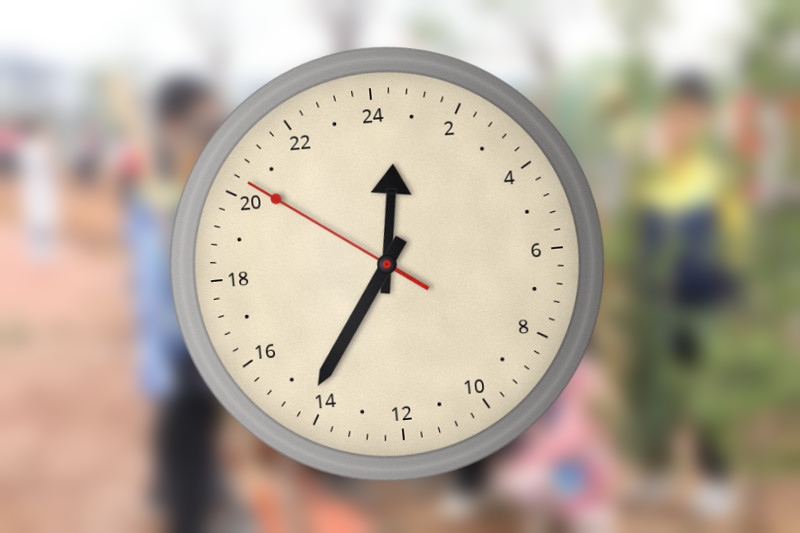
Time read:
0.35.51
